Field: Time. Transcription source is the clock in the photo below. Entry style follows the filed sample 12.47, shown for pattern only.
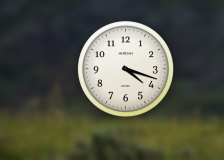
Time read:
4.18
